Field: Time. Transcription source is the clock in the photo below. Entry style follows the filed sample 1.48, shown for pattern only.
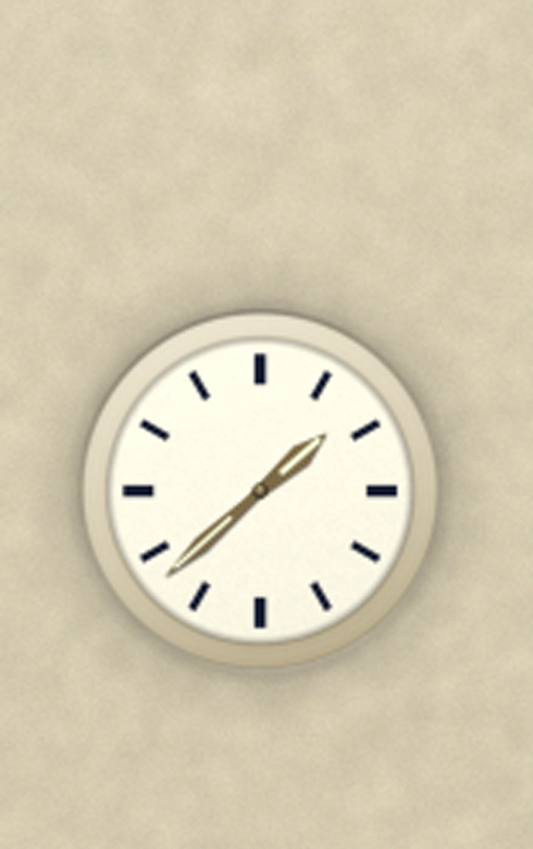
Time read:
1.38
